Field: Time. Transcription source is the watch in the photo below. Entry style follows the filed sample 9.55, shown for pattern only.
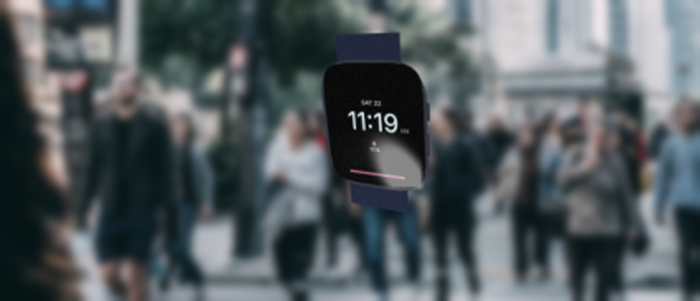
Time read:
11.19
